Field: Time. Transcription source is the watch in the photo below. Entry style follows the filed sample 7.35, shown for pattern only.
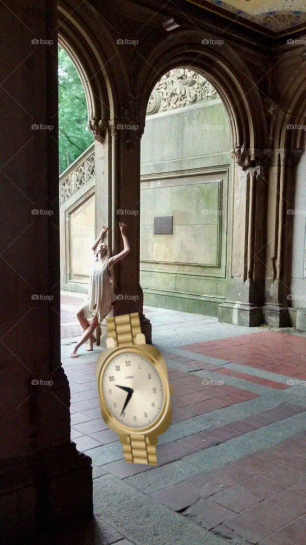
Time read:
9.36
